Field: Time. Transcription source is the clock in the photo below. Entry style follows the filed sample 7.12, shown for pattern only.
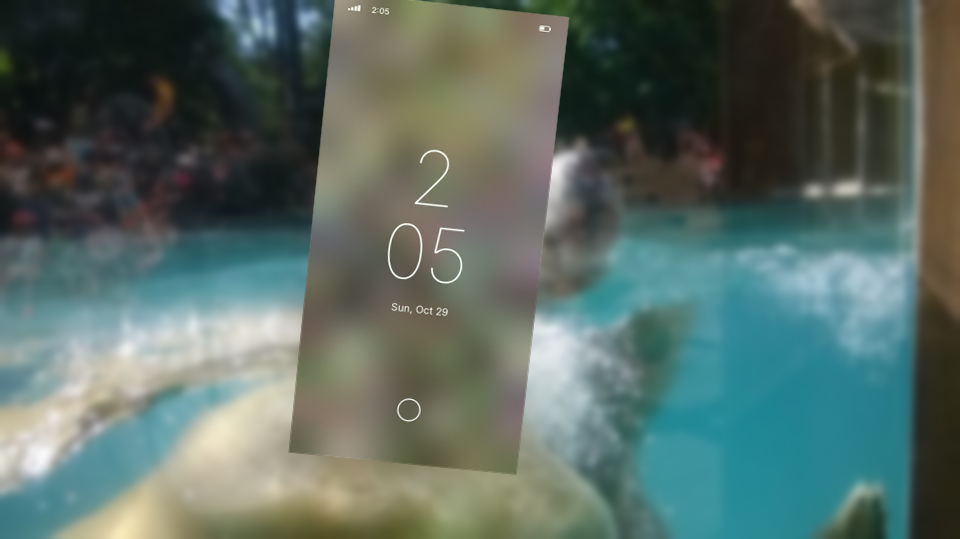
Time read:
2.05
